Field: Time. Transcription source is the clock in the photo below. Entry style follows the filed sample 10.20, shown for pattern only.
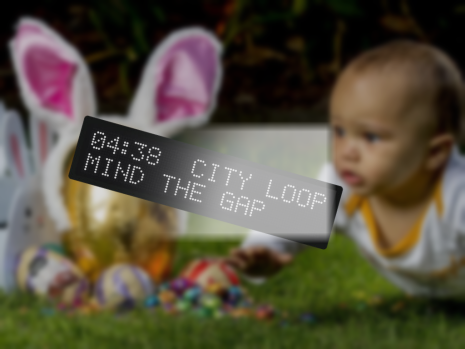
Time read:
4.38
